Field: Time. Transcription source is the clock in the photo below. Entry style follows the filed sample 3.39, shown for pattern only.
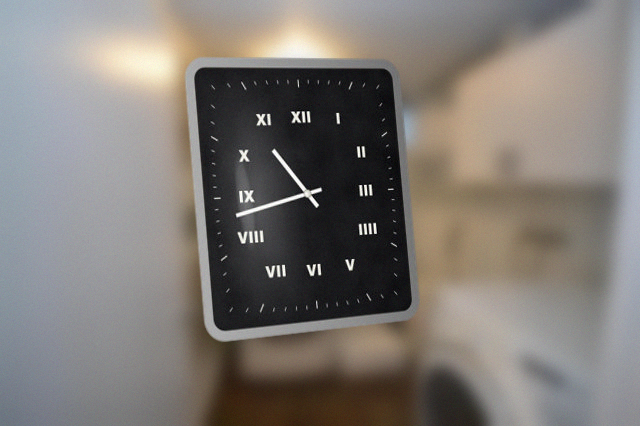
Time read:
10.43
